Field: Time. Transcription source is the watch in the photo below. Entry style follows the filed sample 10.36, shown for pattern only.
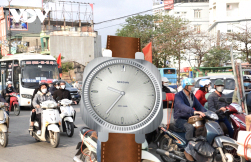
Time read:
9.36
